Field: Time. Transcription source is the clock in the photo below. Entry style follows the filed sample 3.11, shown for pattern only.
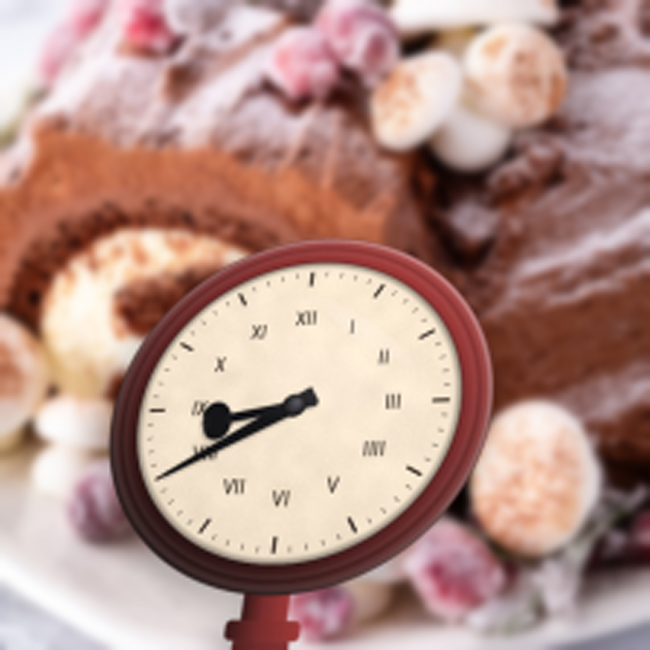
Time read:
8.40
